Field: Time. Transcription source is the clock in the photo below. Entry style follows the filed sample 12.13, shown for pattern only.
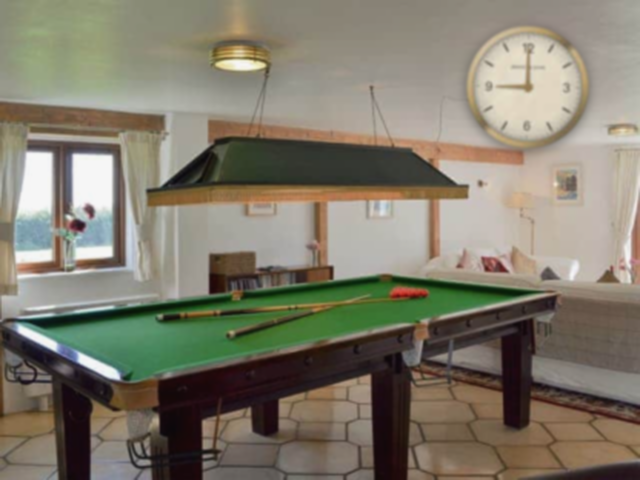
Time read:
9.00
